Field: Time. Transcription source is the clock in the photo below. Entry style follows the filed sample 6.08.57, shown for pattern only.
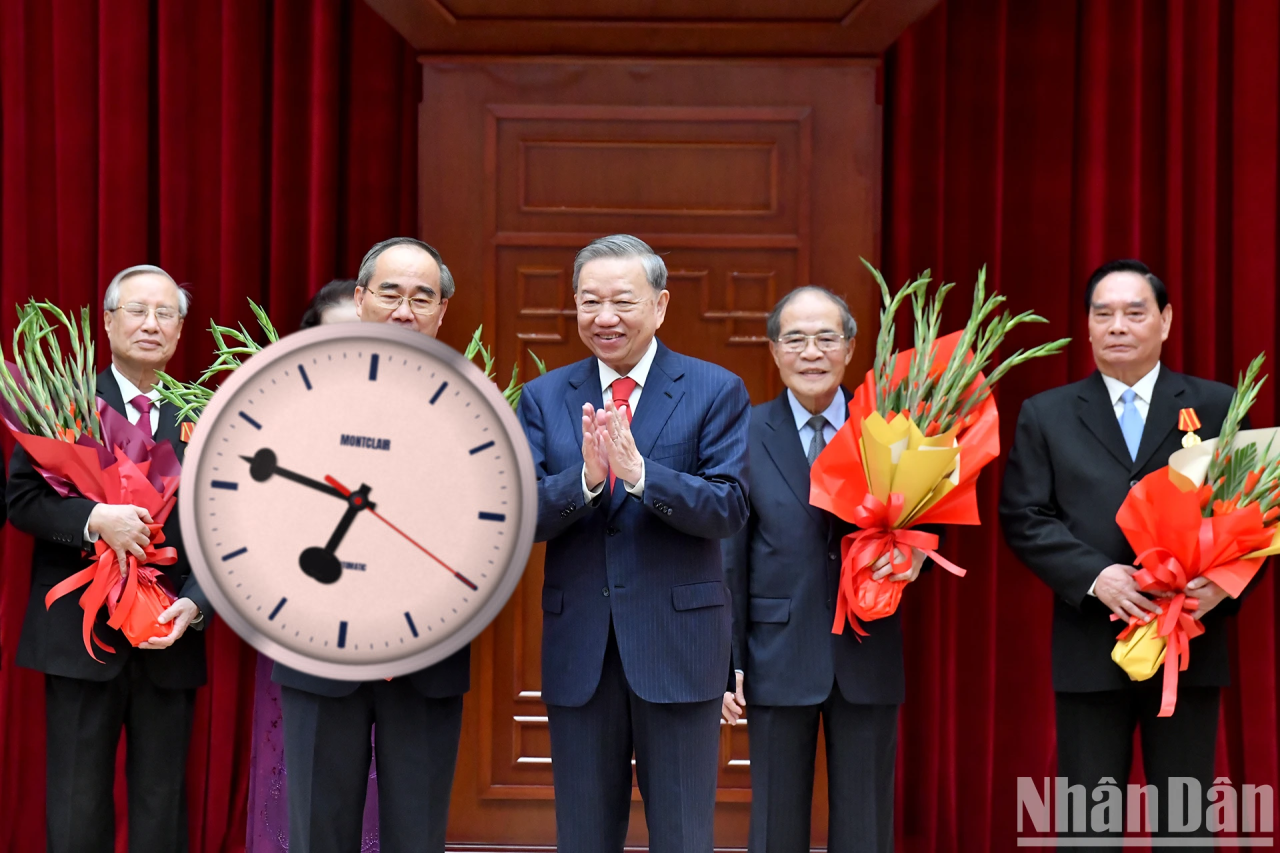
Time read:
6.47.20
